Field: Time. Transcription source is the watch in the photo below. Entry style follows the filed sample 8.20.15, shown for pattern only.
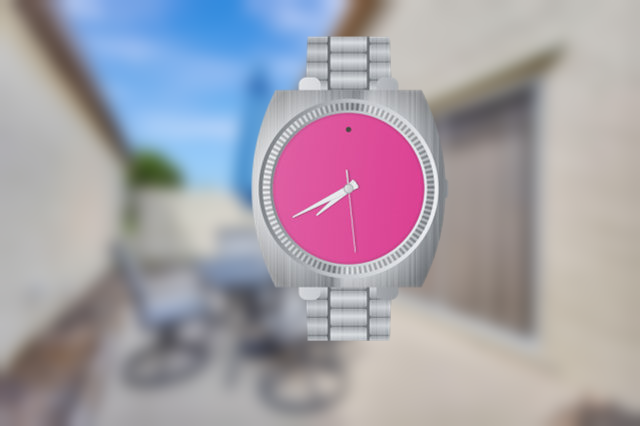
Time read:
7.40.29
